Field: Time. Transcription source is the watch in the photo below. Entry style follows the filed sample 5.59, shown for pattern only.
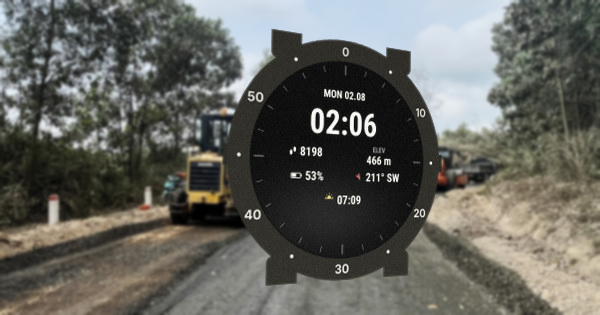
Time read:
2.06
